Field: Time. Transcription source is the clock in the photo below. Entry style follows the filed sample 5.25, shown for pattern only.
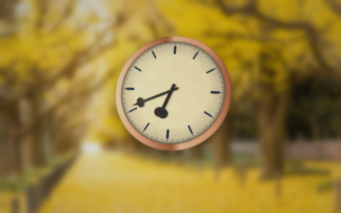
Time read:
6.41
